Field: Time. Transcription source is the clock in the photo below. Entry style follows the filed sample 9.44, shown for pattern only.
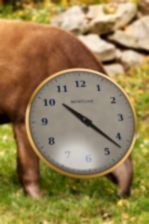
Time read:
10.22
